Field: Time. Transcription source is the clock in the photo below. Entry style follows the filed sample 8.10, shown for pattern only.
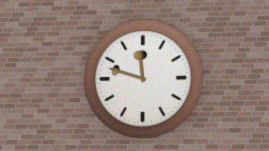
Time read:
11.48
